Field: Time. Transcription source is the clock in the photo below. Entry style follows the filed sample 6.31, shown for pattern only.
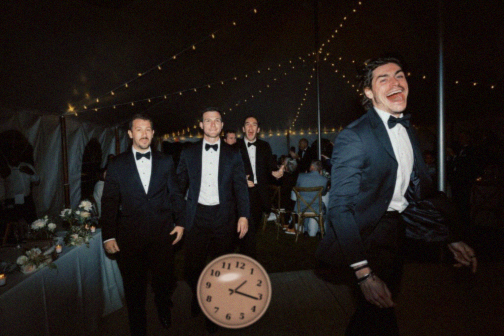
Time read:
1.16
